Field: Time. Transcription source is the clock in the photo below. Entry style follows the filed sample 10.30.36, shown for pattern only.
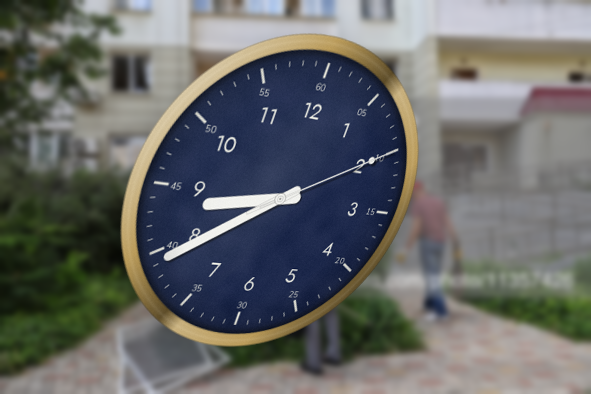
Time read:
8.39.10
